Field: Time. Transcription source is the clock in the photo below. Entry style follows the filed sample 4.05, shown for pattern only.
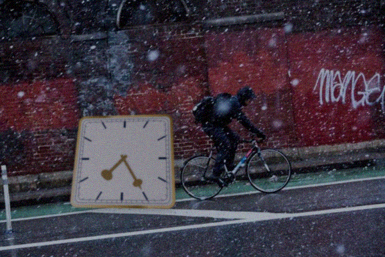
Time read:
7.25
